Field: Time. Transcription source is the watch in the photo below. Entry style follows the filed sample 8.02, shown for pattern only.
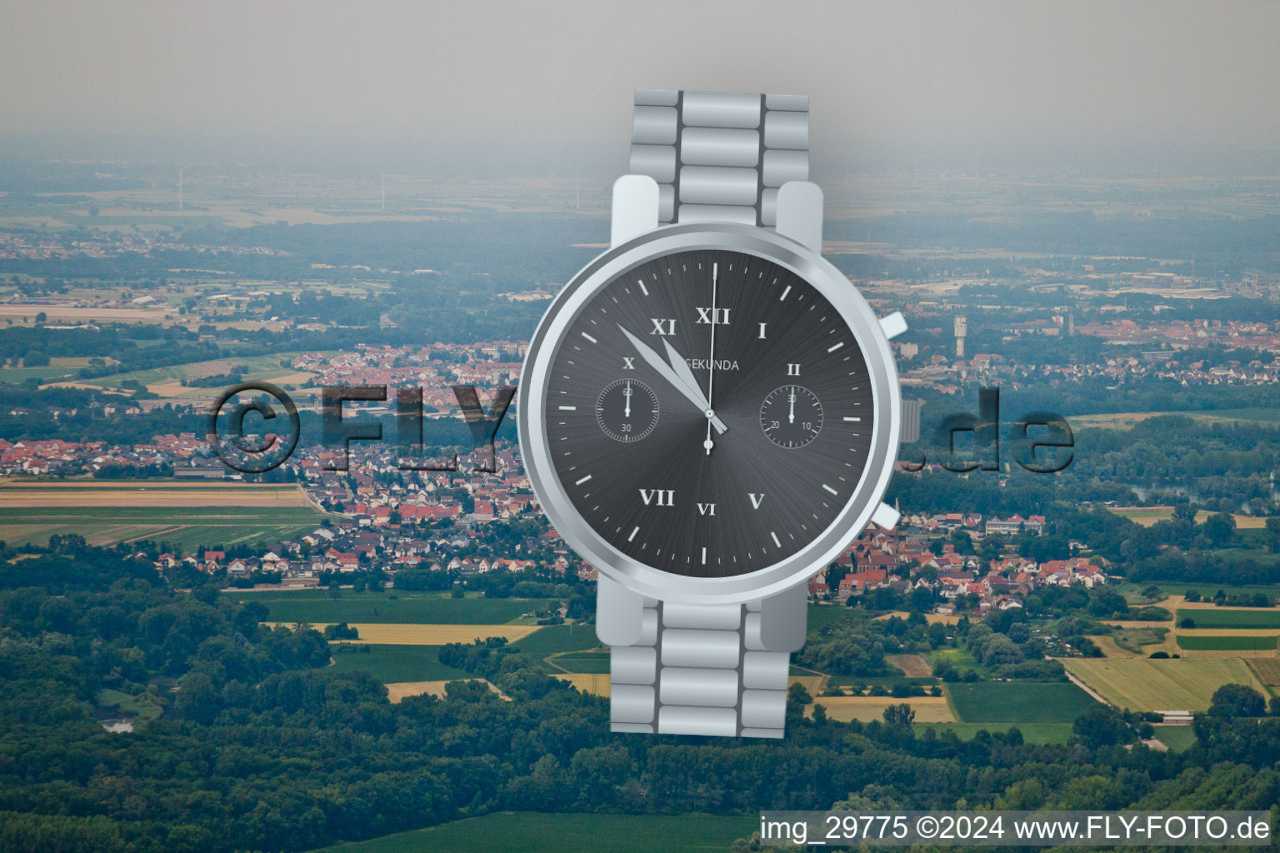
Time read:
10.52
